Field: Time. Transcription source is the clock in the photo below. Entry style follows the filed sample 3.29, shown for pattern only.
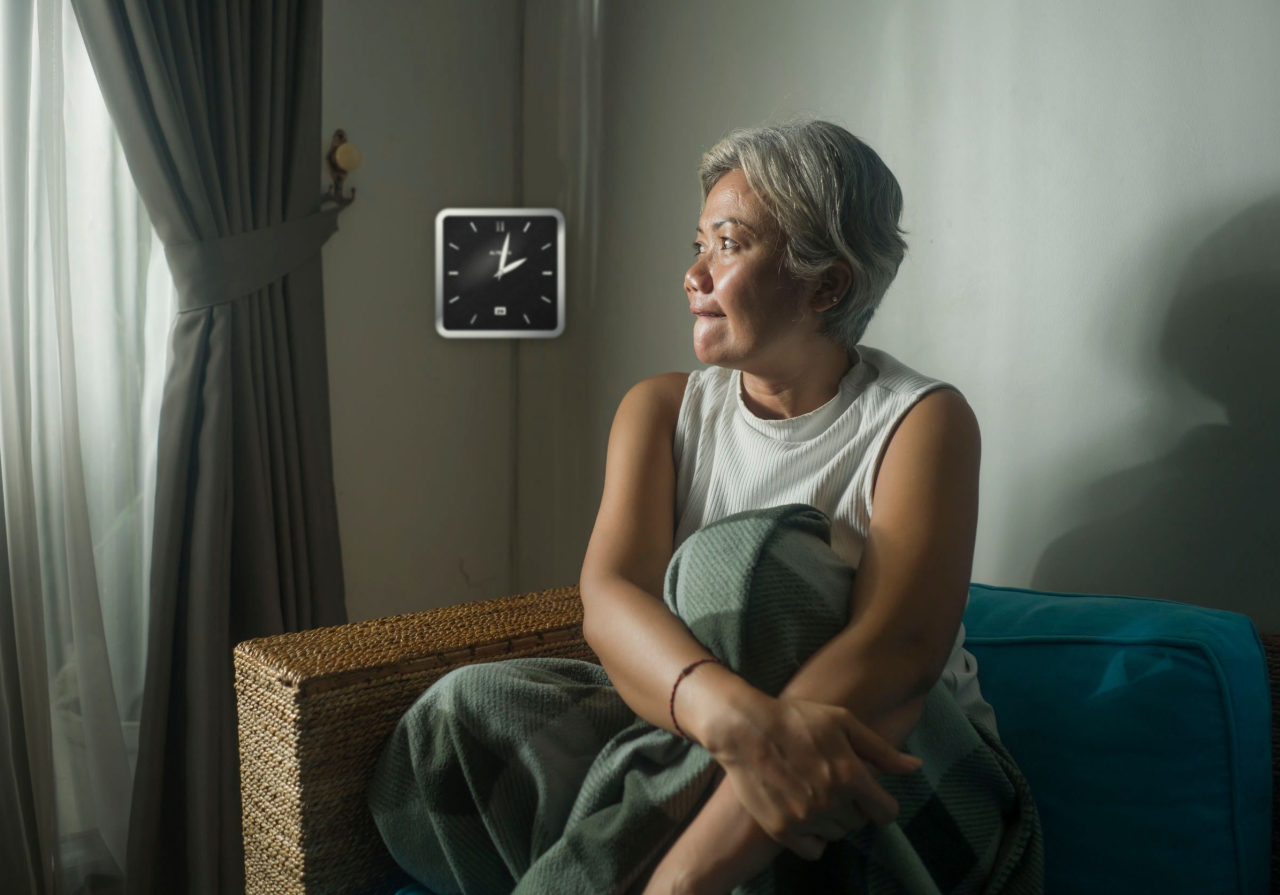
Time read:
2.02
